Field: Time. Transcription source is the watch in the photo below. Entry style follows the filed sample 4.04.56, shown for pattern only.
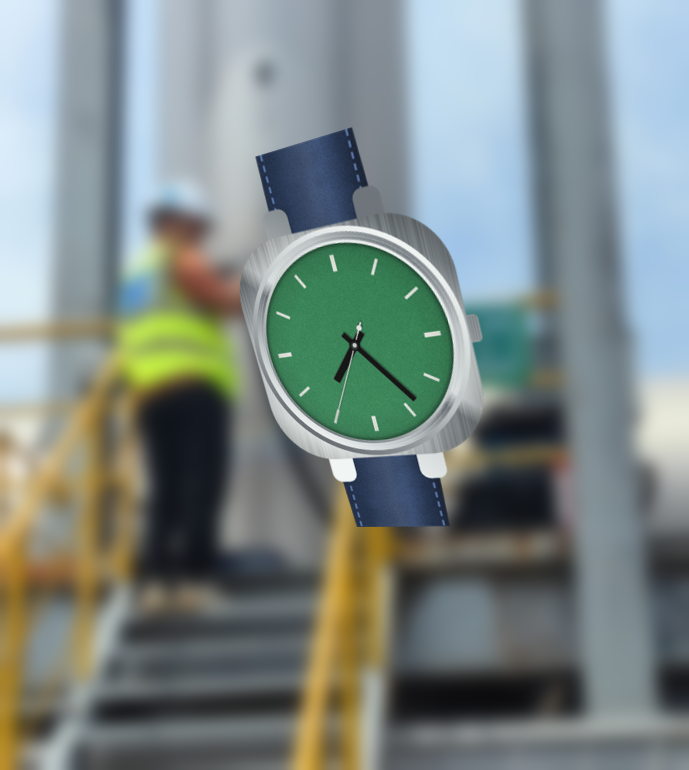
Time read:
7.23.35
